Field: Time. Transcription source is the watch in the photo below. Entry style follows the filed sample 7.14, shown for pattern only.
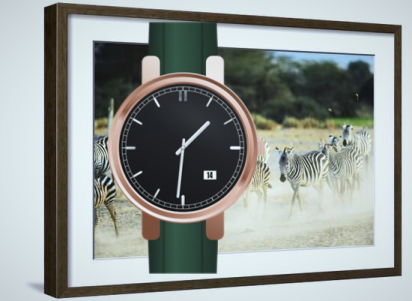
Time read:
1.31
